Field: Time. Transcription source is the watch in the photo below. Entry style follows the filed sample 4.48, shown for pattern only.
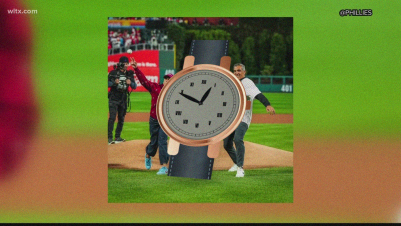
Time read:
12.49
